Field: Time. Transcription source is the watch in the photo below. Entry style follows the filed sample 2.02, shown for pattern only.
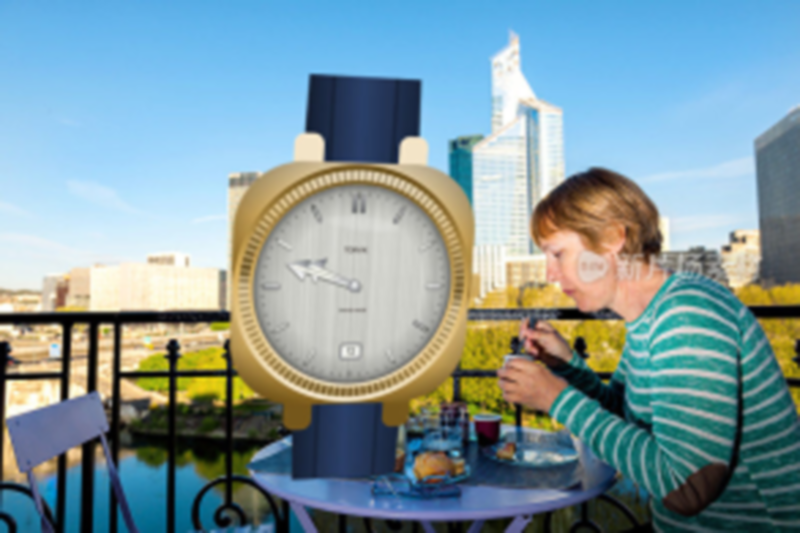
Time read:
9.48
